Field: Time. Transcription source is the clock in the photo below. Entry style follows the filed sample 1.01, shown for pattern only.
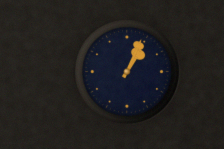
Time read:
1.04
